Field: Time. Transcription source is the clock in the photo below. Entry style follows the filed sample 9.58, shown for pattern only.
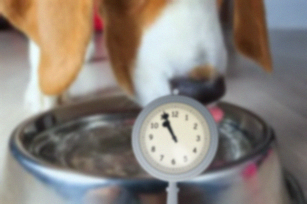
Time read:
10.56
